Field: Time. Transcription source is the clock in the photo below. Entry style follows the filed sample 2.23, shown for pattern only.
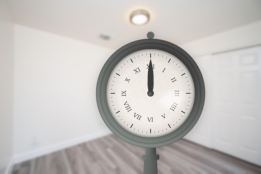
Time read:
12.00
